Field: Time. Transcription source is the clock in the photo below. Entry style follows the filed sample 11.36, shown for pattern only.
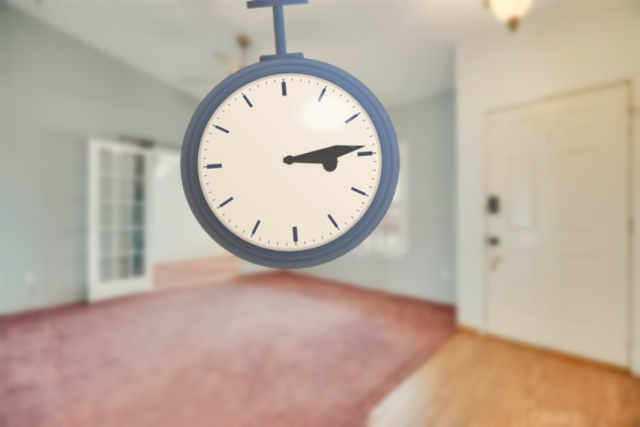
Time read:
3.14
